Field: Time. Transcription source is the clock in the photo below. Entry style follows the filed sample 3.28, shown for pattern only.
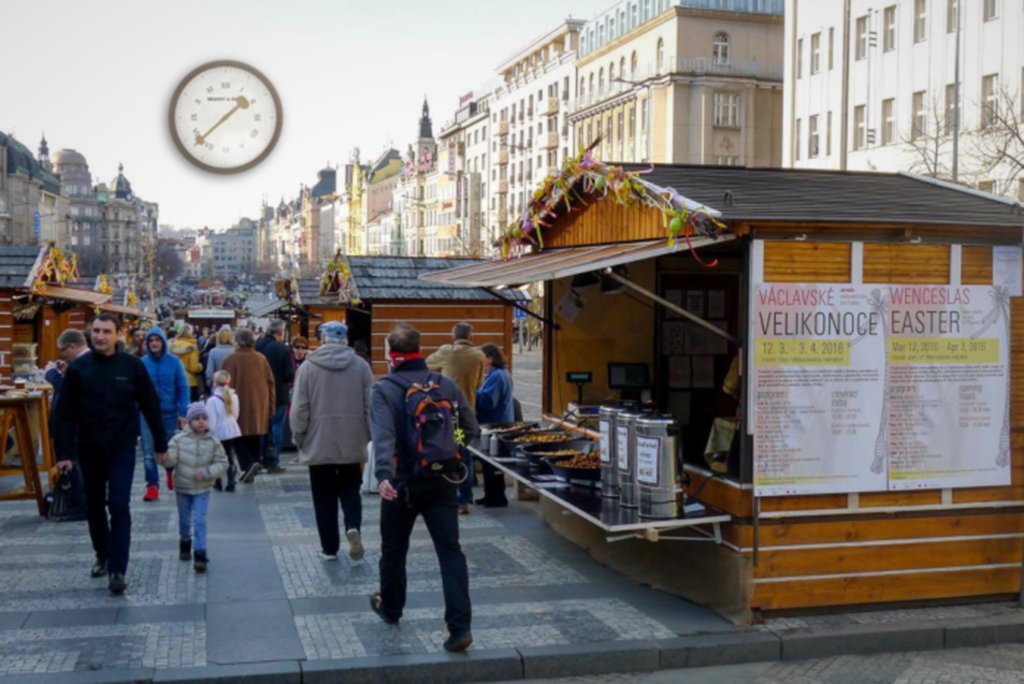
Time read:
1.38
